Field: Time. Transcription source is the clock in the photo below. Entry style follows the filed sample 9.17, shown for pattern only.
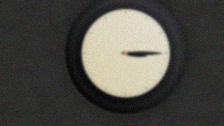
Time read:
3.15
